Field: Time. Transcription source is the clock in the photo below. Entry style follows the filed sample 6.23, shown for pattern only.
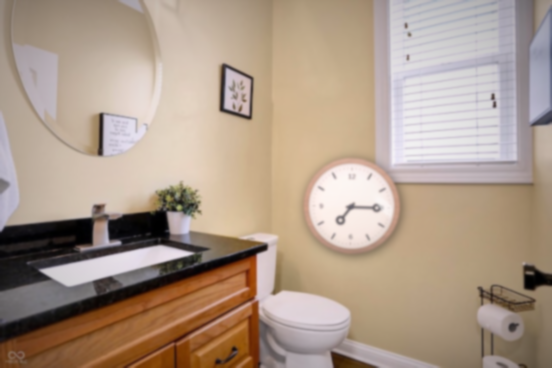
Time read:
7.15
